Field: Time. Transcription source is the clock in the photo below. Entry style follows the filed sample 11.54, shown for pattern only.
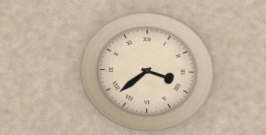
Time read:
3.38
